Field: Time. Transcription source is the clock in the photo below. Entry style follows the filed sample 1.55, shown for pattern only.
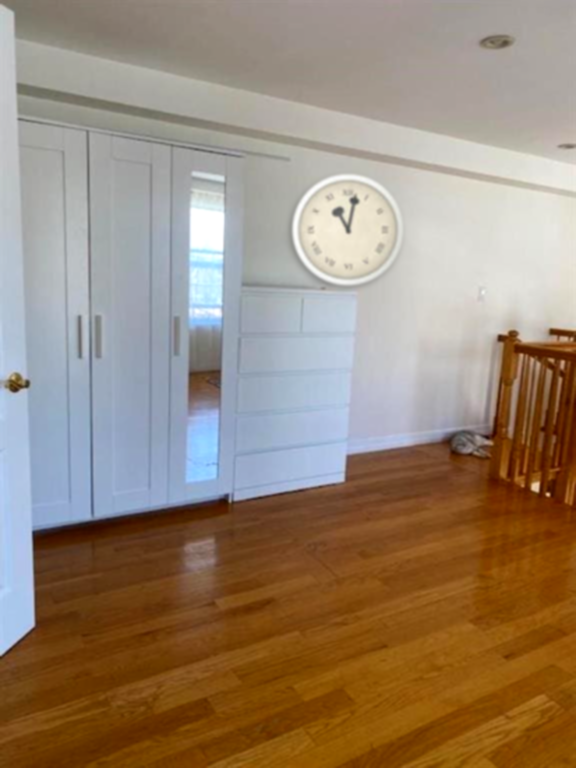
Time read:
11.02
